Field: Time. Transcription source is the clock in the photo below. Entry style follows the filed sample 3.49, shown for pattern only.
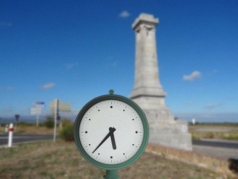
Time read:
5.37
